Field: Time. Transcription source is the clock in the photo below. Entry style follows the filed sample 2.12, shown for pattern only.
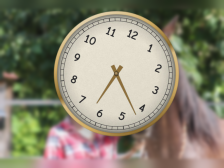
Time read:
6.22
